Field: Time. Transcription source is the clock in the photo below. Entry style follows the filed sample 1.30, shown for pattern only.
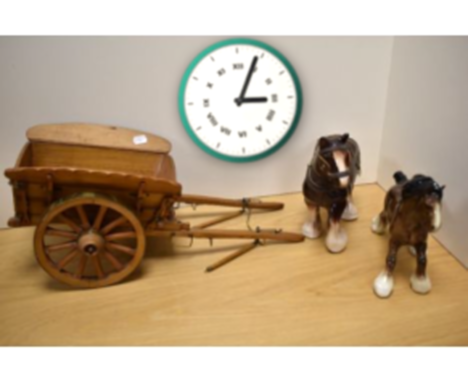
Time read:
3.04
